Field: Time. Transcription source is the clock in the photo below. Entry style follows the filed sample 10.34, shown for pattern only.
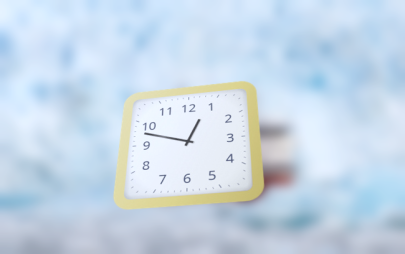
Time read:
12.48
